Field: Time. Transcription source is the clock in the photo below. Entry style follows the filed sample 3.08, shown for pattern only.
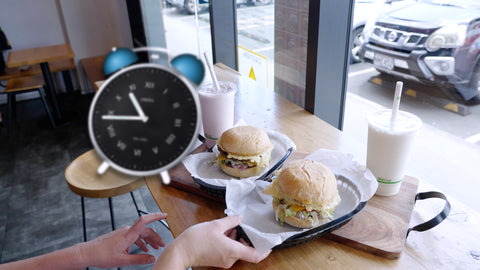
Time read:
10.44
